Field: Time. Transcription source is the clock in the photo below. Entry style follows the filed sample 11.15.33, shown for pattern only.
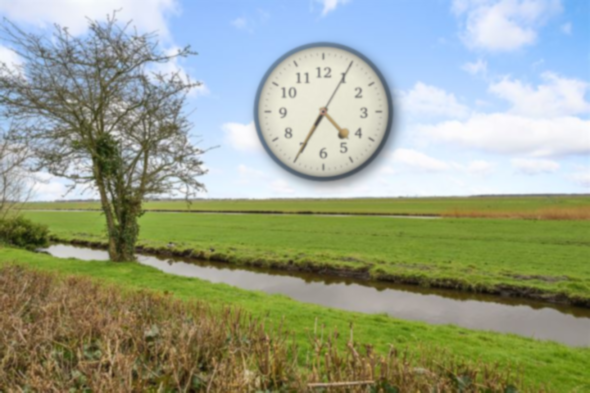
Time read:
4.35.05
